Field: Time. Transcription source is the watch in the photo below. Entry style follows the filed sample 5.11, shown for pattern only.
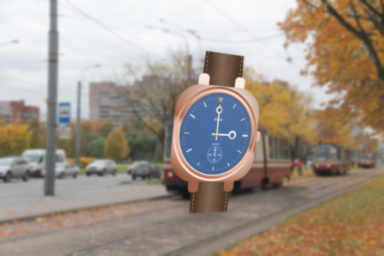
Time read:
3.00
